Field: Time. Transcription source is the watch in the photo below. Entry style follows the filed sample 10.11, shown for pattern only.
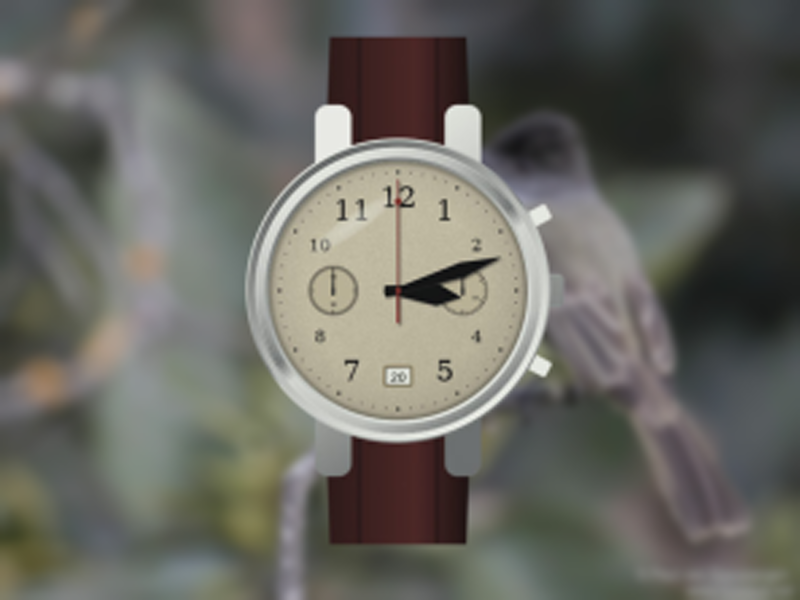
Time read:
3.12
